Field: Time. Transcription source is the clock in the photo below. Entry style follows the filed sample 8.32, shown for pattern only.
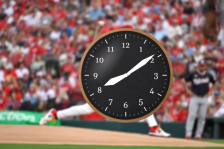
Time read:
8.09
